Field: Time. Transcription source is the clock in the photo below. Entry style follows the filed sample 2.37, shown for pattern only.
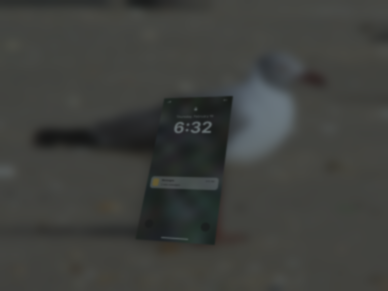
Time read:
6.32
